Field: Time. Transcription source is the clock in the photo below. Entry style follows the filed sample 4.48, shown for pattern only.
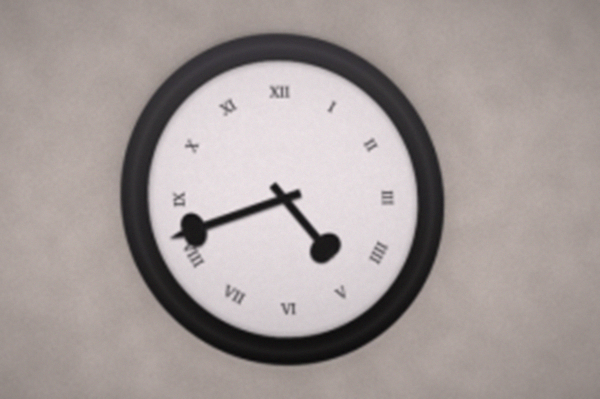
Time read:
4.42
